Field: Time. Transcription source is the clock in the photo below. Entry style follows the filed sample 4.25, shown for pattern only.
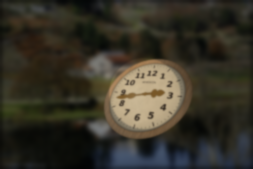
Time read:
2.43
